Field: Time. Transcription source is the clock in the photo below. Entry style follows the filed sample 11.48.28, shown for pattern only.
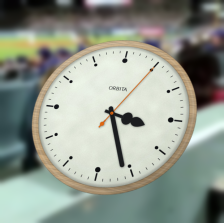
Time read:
3.26.05
